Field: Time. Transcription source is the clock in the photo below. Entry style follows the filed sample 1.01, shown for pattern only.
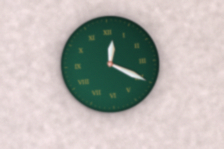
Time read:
12.20
